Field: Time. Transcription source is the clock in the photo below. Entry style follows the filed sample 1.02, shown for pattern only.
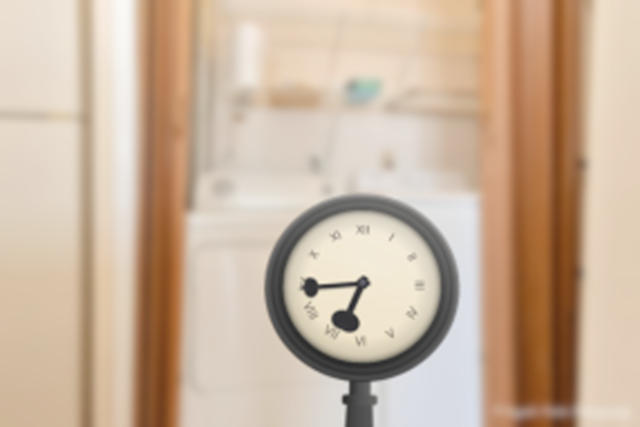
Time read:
6.44
